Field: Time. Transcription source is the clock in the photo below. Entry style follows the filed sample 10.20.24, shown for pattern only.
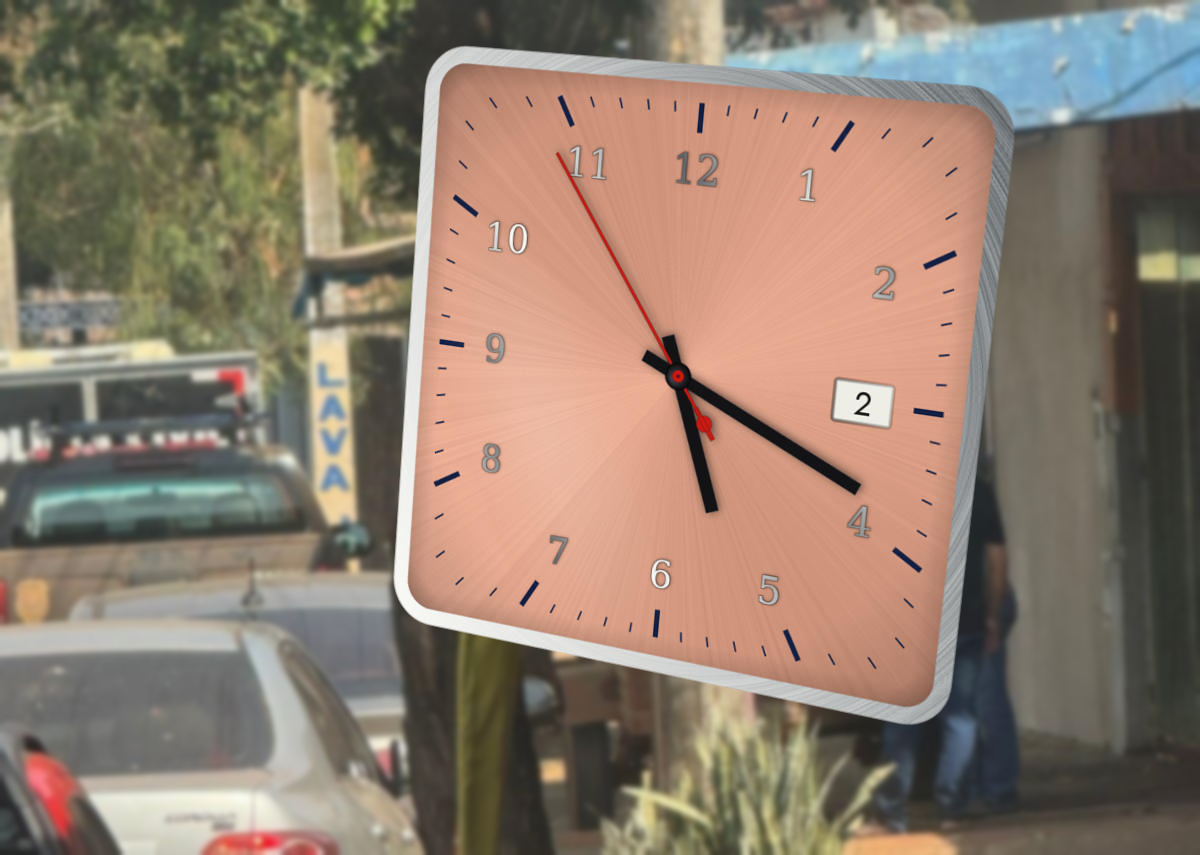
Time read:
5.18.54
